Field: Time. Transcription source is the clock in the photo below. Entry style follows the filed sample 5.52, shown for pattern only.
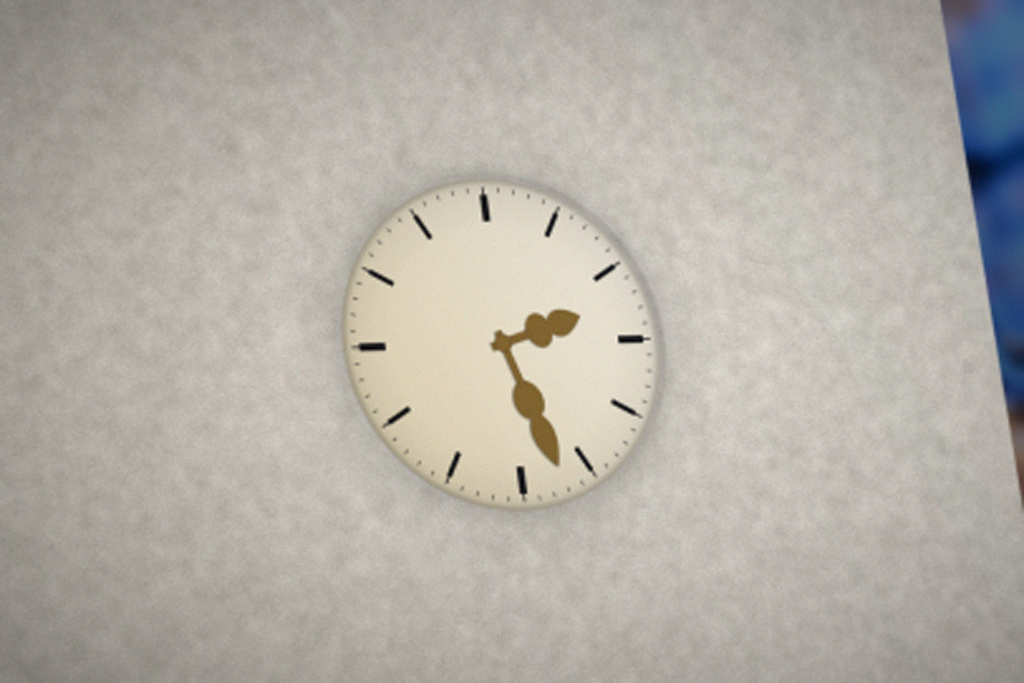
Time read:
2.27
